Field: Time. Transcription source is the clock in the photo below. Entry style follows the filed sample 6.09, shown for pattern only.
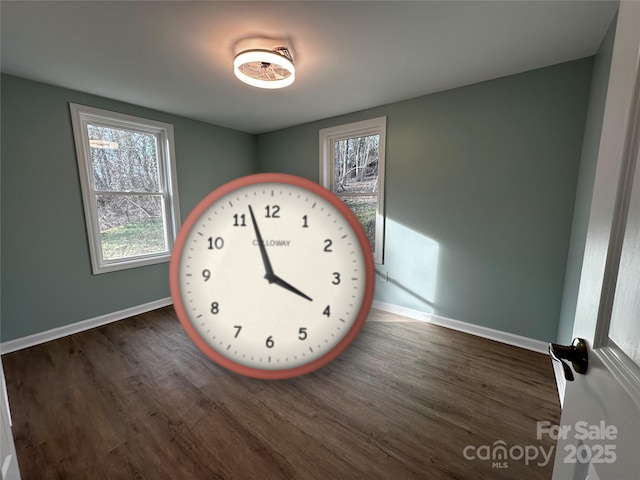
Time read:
3.57
